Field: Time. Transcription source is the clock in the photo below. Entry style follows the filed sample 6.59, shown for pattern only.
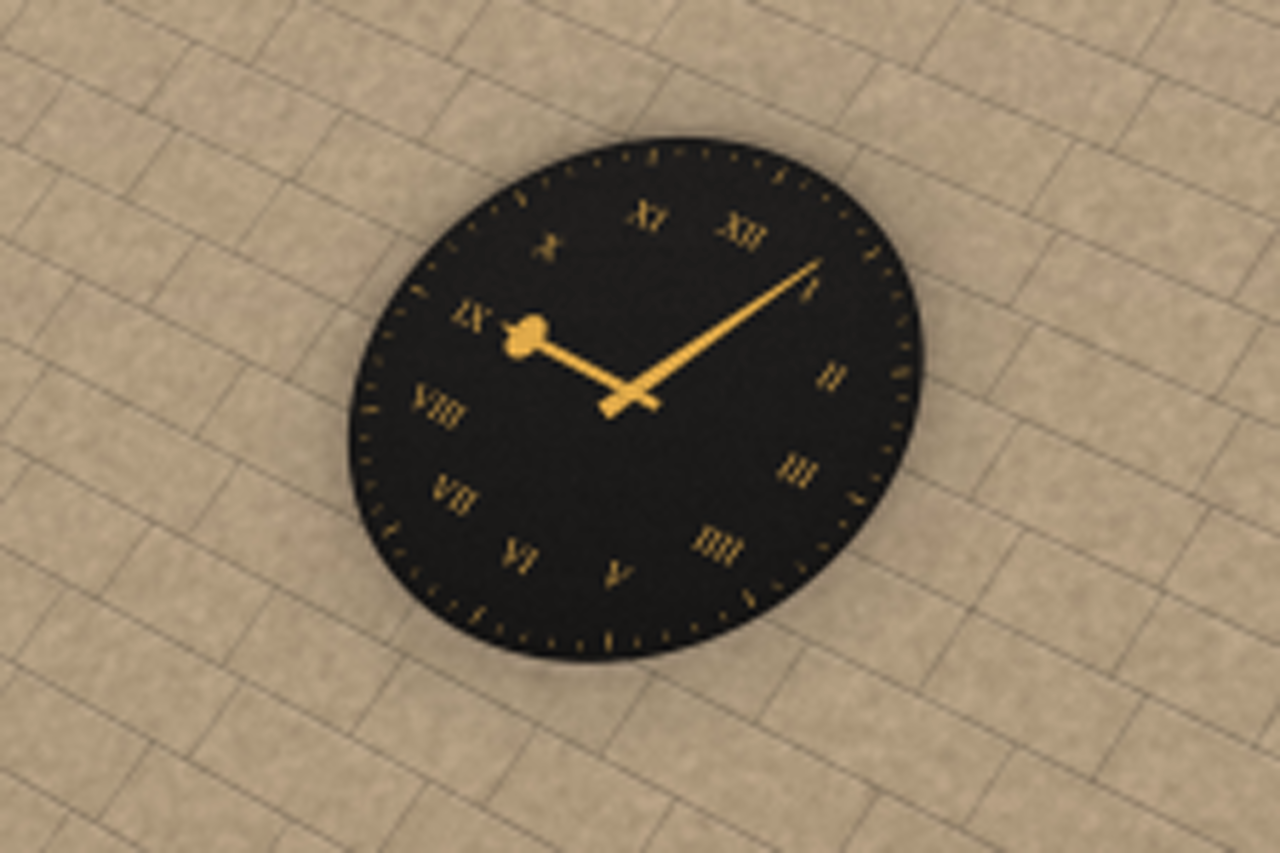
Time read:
9.04
